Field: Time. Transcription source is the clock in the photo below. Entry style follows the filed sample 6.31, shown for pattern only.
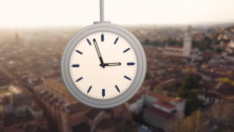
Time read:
2.57
